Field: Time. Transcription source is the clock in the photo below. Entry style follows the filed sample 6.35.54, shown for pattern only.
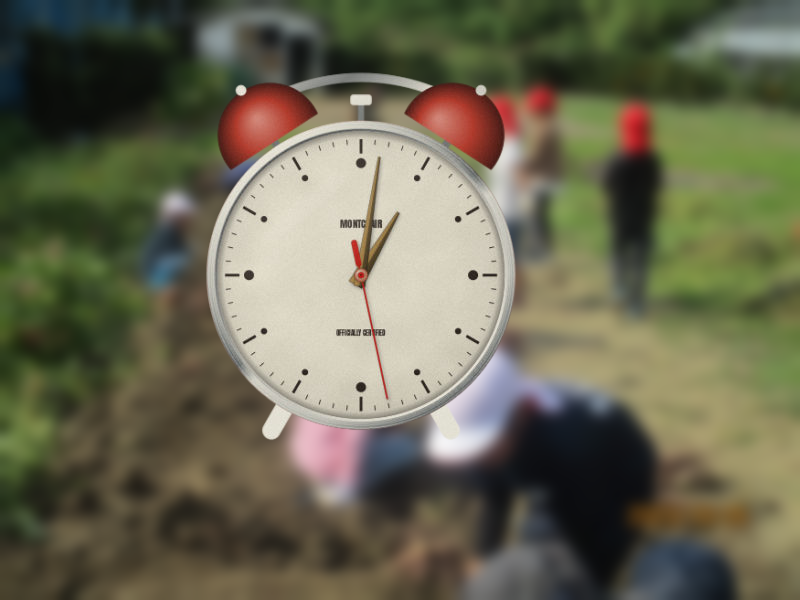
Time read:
1.01.28
